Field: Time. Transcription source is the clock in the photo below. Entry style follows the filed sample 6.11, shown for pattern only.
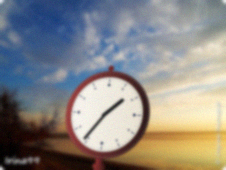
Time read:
1.36
